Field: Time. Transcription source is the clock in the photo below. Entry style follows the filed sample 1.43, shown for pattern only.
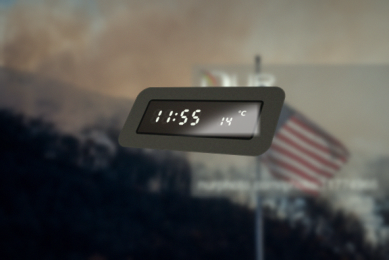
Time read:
11.55
